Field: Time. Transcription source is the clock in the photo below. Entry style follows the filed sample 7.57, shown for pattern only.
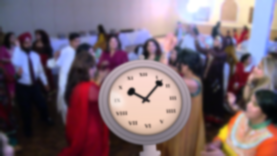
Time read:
10.07
